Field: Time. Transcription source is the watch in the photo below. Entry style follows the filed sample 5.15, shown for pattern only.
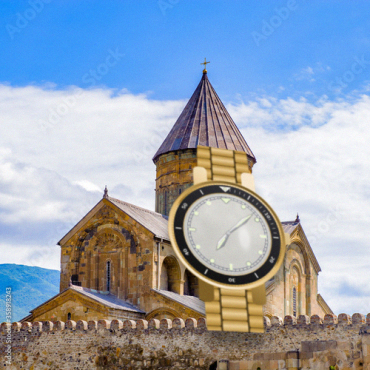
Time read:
7.08
